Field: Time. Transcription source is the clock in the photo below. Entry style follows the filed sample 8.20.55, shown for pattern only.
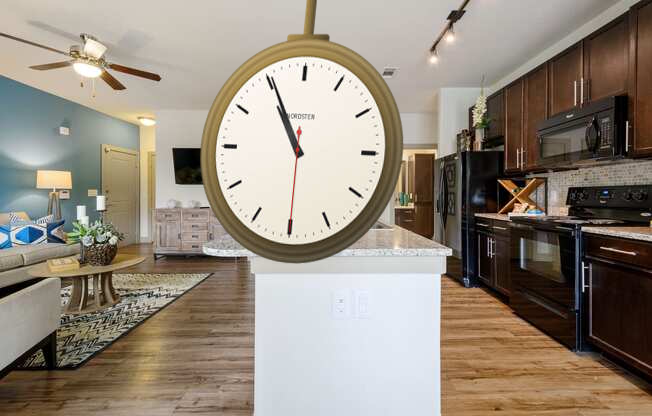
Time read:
10.55.30
